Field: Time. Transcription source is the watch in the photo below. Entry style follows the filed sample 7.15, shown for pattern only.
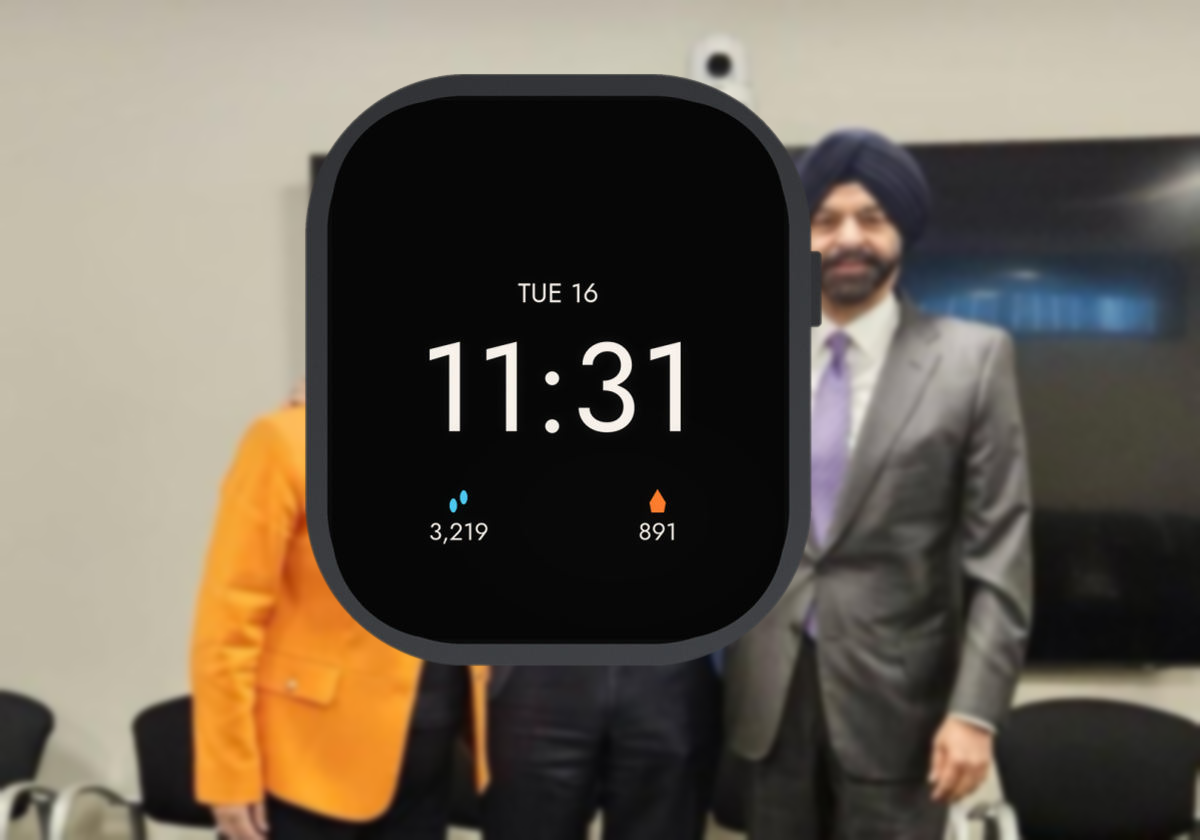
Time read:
11.31
